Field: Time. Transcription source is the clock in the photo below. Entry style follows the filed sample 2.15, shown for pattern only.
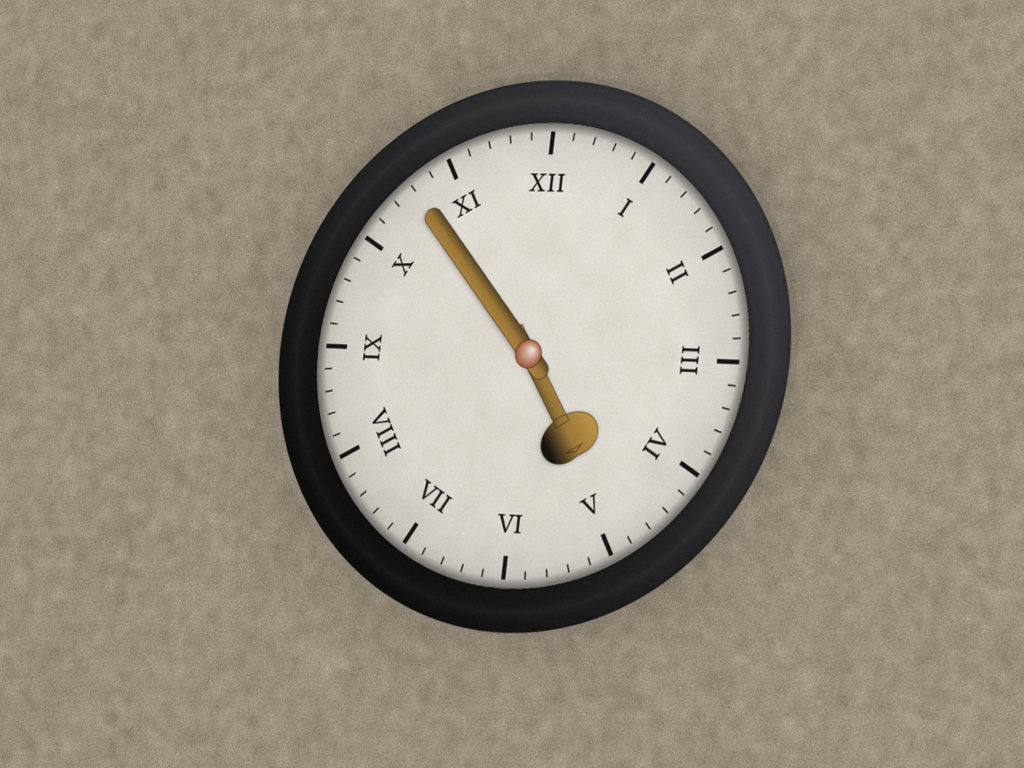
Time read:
4.53
